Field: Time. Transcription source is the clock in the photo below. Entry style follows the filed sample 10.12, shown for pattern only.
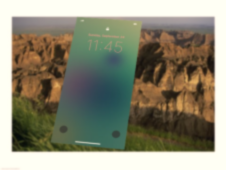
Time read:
11.45
